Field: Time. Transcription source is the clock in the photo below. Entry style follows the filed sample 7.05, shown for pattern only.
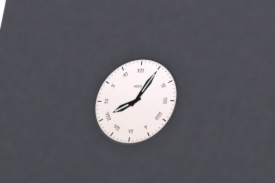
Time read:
8.05
